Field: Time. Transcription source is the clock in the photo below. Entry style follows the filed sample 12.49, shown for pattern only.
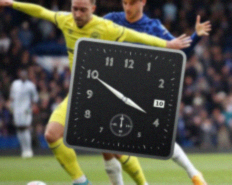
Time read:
3.50
